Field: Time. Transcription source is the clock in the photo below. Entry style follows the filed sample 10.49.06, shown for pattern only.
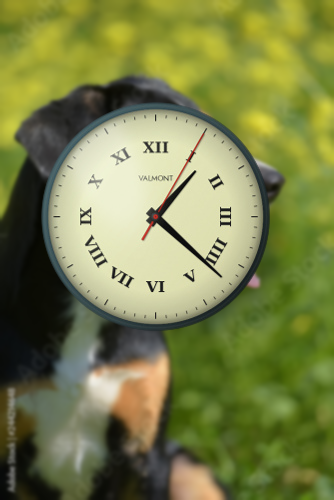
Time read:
1.22.05
